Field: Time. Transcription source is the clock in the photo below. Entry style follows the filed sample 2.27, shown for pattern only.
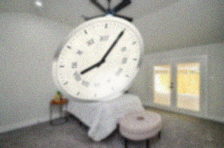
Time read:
8.05
